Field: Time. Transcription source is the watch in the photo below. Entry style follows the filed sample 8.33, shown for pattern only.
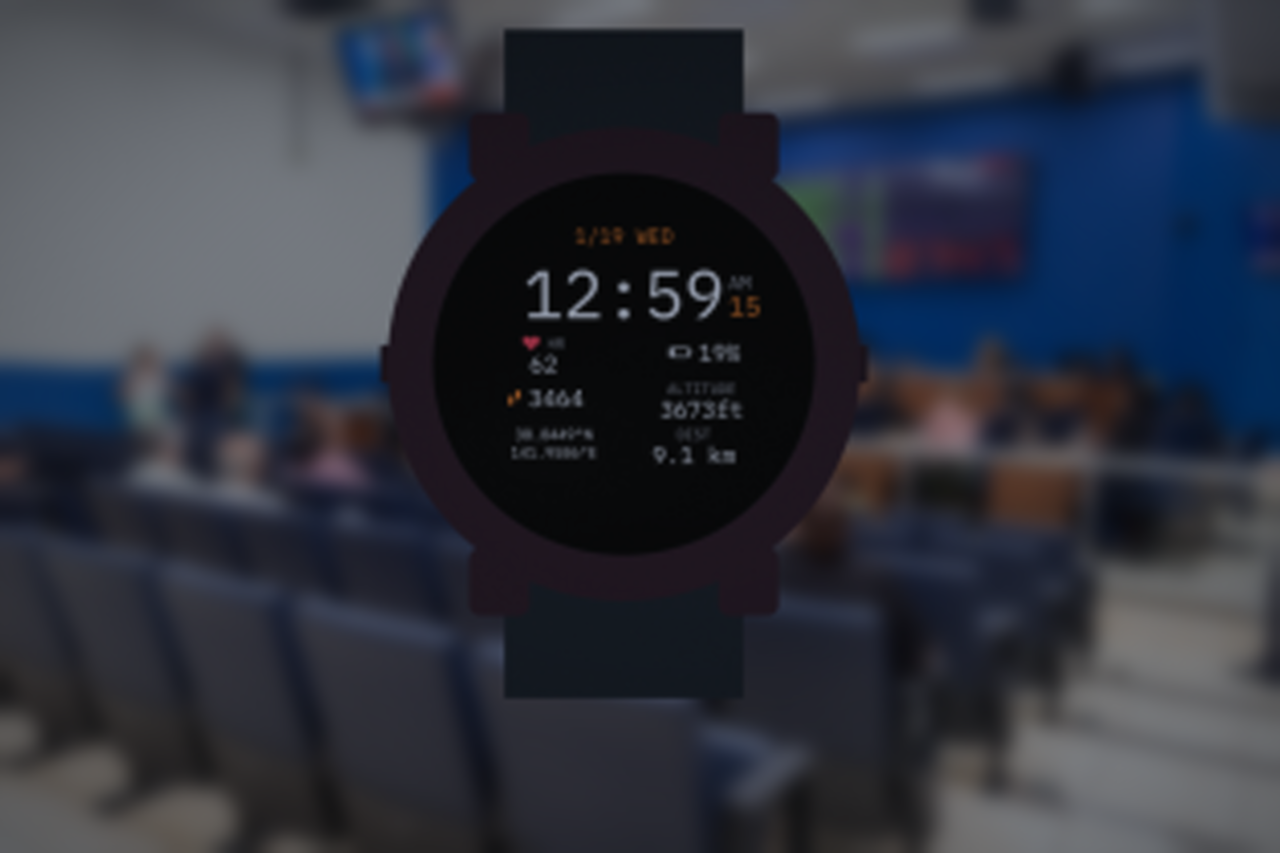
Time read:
12.59
